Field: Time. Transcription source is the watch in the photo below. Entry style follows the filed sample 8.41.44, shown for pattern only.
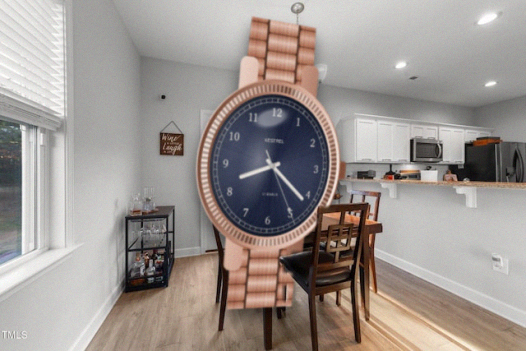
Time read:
8.21.25
